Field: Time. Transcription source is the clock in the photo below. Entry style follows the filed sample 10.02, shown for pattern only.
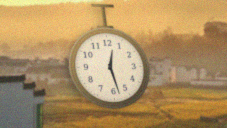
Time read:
12.28
